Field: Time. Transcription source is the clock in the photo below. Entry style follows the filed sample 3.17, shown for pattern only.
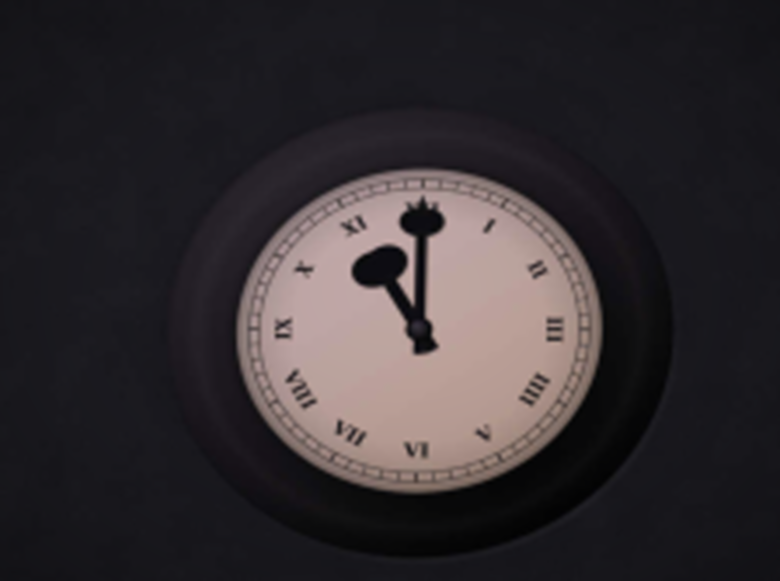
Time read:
11.00
